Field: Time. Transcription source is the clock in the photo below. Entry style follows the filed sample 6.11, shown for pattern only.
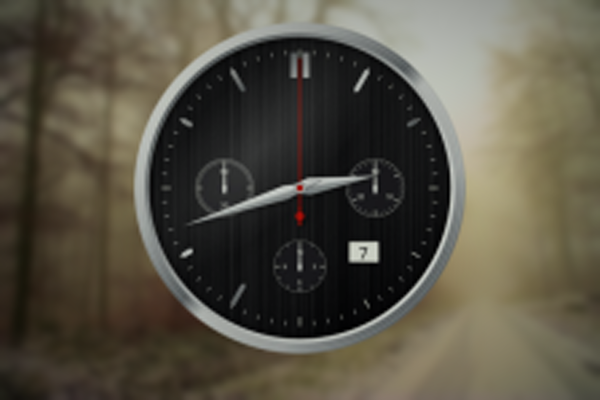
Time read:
2.42
